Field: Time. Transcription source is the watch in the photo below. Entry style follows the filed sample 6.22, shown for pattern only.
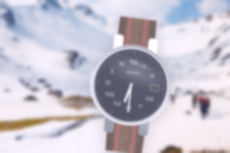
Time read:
6.30
